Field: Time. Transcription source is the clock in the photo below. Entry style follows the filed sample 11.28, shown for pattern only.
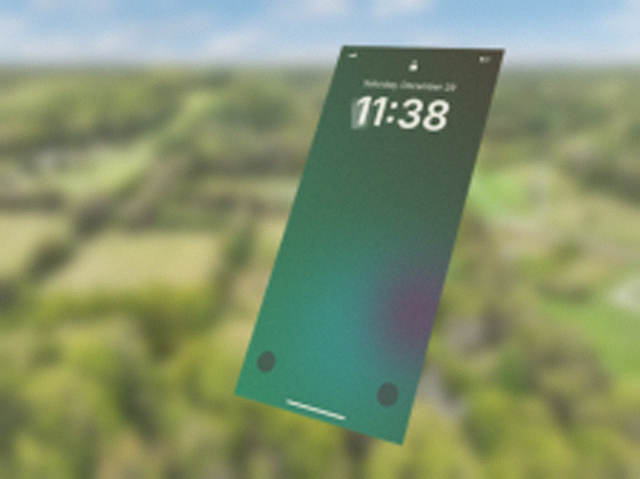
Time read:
11.38
